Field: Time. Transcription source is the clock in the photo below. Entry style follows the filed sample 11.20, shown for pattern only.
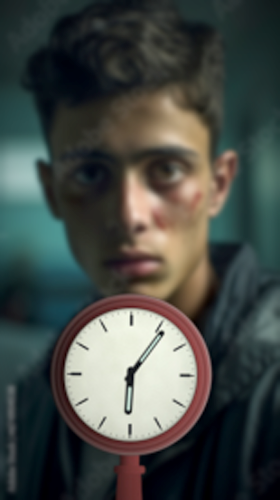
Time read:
6.06
